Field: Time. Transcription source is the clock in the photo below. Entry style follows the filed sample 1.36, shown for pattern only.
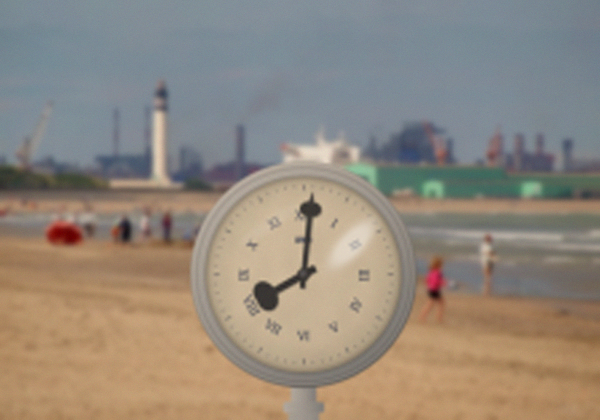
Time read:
8.01
